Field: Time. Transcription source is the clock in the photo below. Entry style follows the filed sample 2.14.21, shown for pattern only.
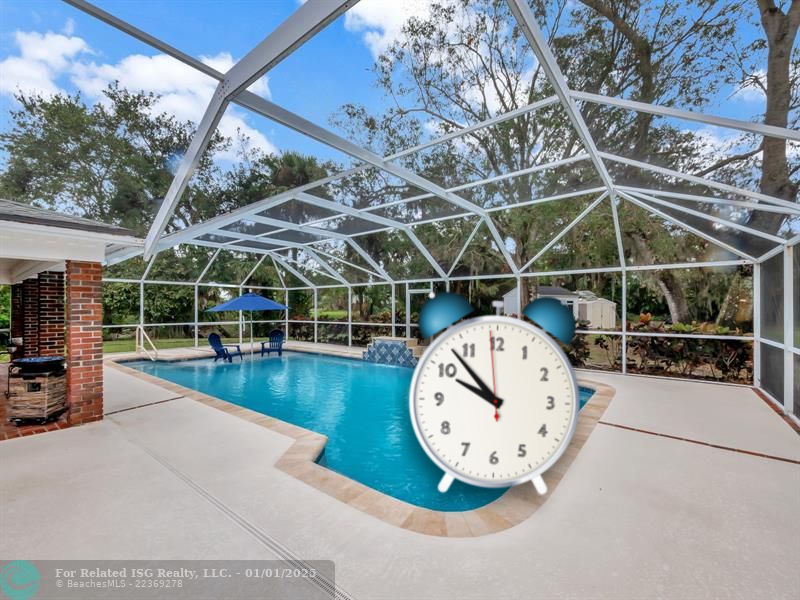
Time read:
9.52.59
